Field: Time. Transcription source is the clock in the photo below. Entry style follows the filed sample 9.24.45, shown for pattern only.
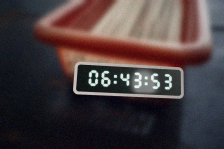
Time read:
6.43.53
